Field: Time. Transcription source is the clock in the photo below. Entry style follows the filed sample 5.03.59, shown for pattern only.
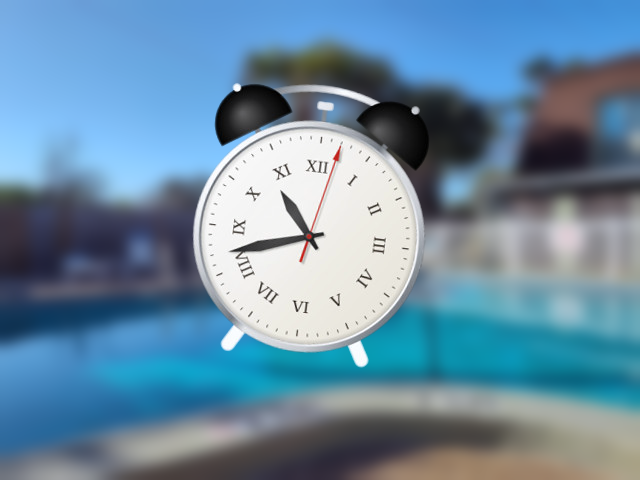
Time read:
10.42.02
